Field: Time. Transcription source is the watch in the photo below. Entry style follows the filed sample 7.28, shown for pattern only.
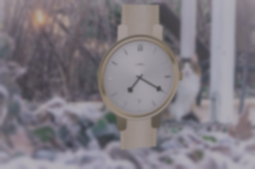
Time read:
7.20
